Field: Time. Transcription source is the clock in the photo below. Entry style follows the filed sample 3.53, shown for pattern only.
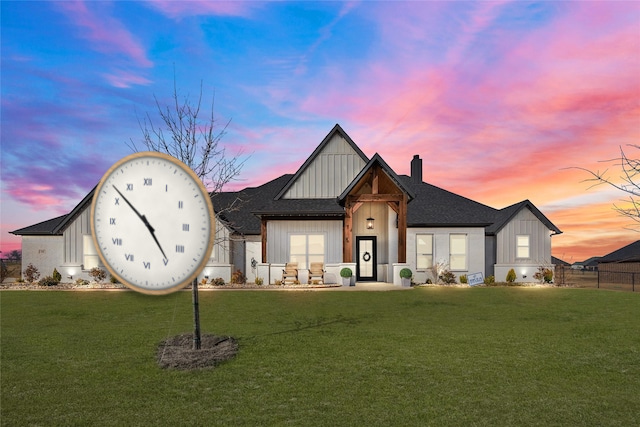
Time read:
4.52
